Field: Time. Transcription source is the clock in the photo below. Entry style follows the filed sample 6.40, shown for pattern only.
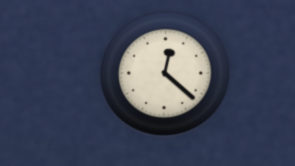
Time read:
12.22
